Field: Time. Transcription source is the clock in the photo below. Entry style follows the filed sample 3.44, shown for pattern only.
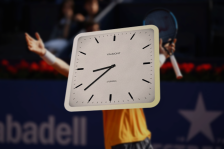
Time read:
8.38
